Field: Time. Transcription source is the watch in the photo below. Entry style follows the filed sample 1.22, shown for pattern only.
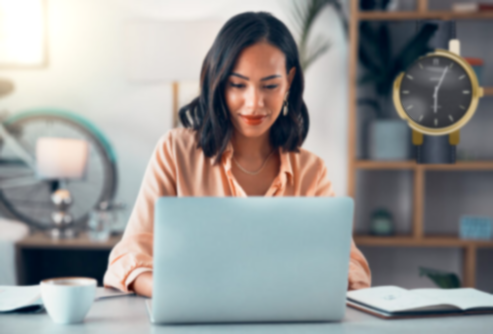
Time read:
6.04
